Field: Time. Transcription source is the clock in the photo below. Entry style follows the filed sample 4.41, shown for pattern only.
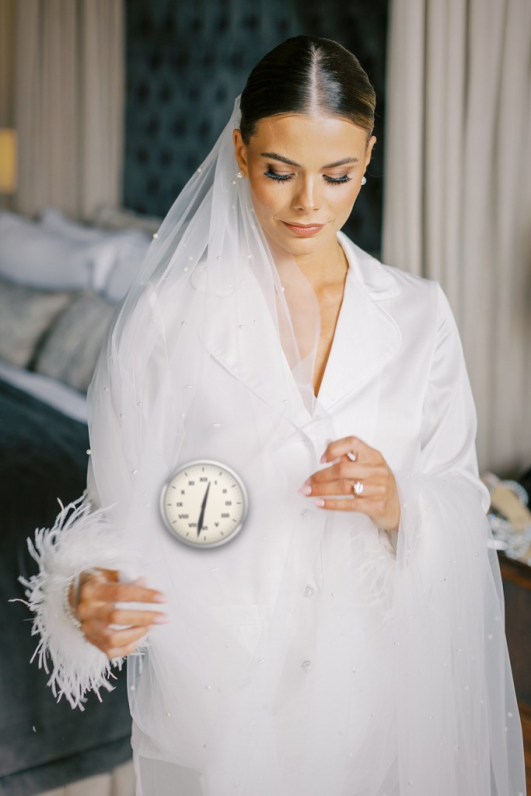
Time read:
12.32
